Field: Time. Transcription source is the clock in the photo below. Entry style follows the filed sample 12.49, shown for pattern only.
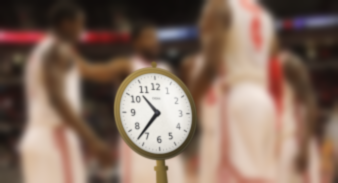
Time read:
10.37
